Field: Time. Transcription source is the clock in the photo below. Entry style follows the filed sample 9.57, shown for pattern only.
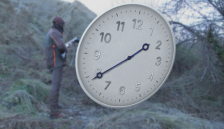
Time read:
1.39
